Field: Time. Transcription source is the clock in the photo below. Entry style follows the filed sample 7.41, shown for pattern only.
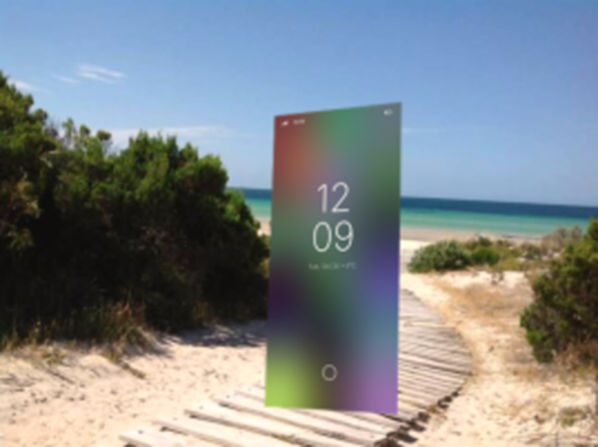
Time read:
12.09
